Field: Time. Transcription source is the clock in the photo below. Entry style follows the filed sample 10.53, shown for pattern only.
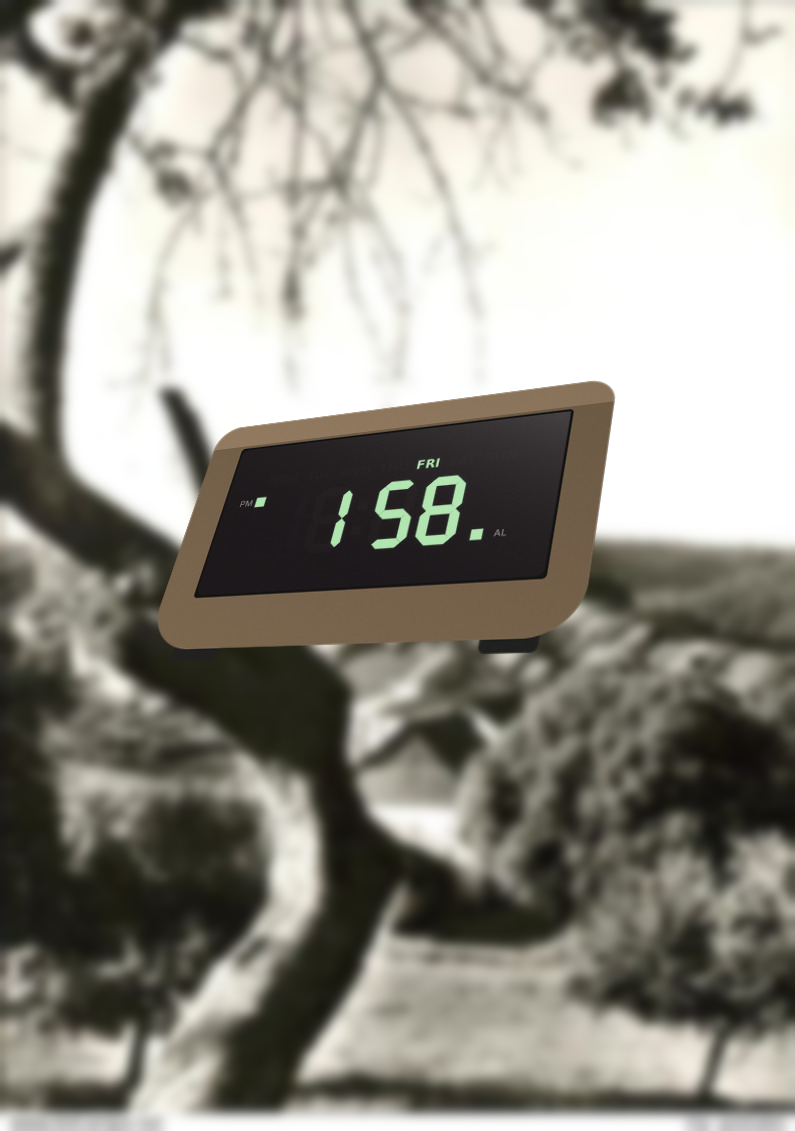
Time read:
1.58
